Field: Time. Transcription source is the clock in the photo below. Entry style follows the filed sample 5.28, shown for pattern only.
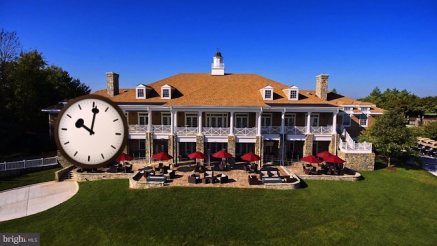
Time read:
10.01
